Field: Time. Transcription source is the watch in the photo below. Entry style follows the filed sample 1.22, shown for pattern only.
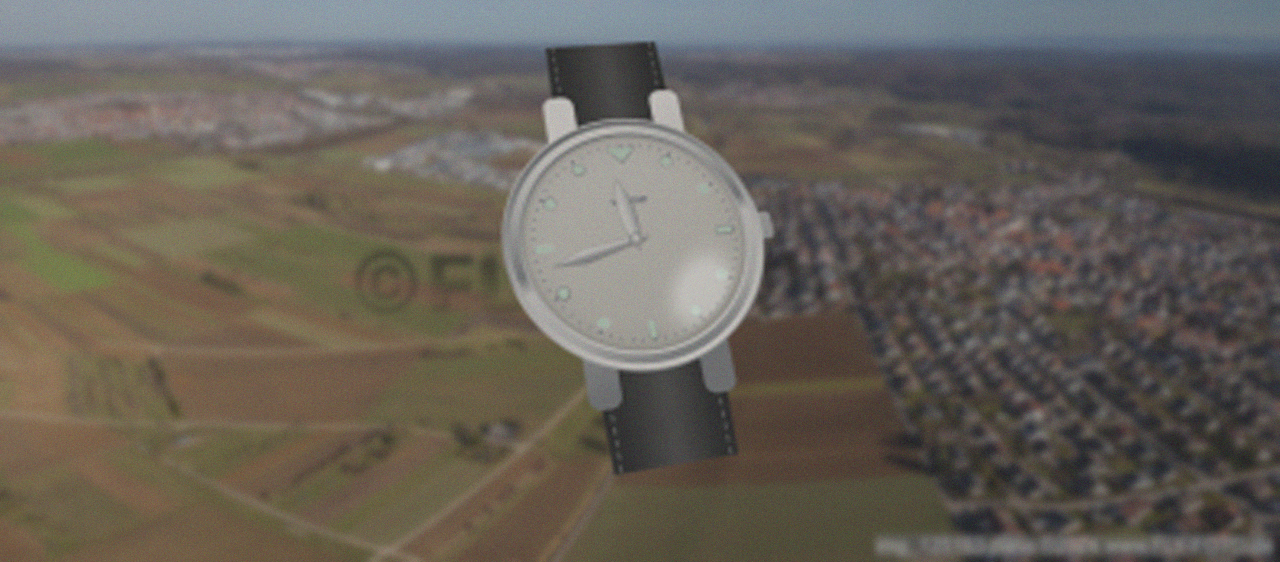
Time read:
11.43
